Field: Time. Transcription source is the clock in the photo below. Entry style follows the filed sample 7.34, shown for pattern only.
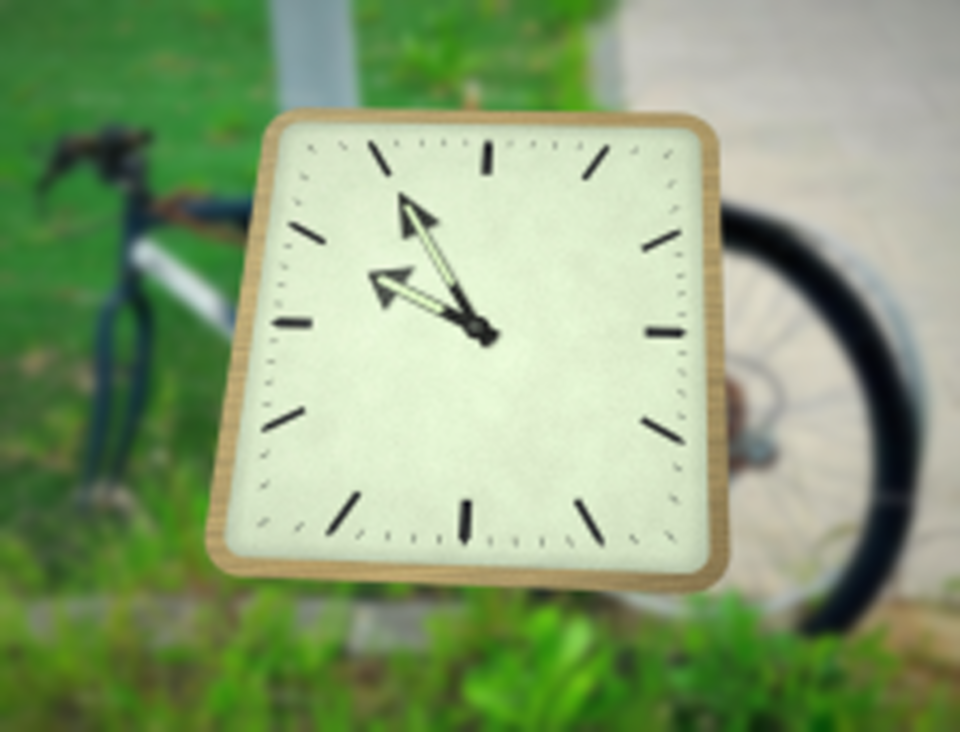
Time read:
9.55
